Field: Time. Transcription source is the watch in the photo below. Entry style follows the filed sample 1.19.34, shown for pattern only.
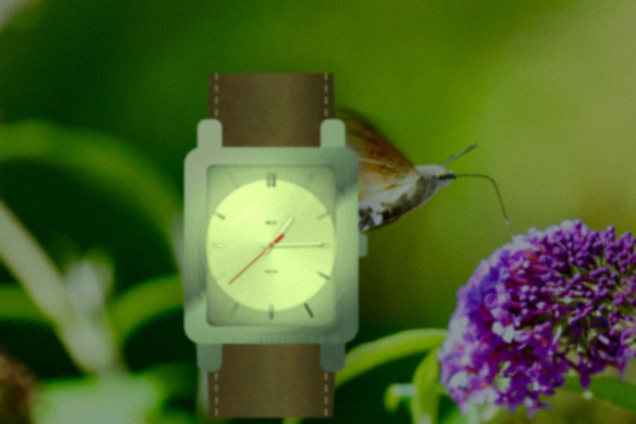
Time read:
1.14.38
